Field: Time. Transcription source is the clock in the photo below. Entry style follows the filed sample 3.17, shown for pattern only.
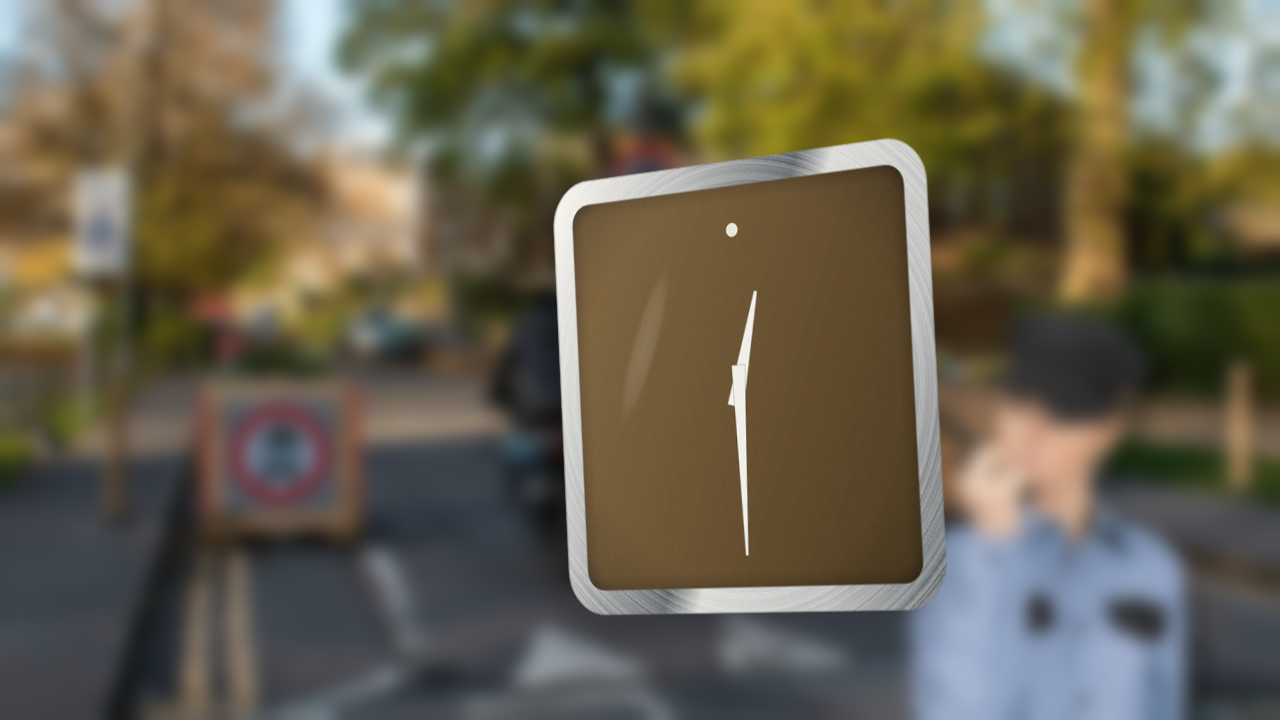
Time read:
12.30
